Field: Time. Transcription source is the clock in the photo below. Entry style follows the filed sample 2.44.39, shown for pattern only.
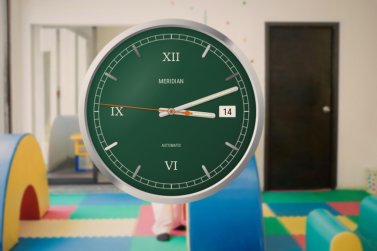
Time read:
3.11.46
